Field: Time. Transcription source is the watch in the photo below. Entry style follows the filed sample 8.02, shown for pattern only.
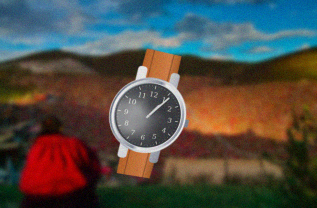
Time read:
1.06
